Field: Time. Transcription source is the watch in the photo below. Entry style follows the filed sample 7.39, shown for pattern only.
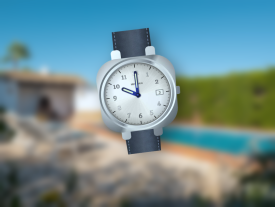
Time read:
10.00
